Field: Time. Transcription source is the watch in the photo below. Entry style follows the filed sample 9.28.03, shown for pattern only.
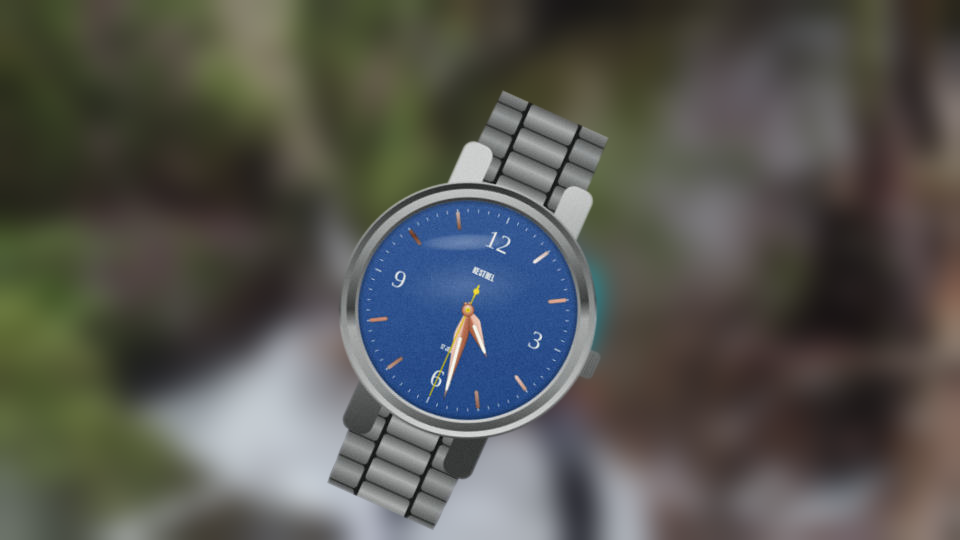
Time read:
4.28.30
